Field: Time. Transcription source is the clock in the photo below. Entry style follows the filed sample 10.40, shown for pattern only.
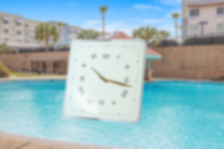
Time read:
10.17
